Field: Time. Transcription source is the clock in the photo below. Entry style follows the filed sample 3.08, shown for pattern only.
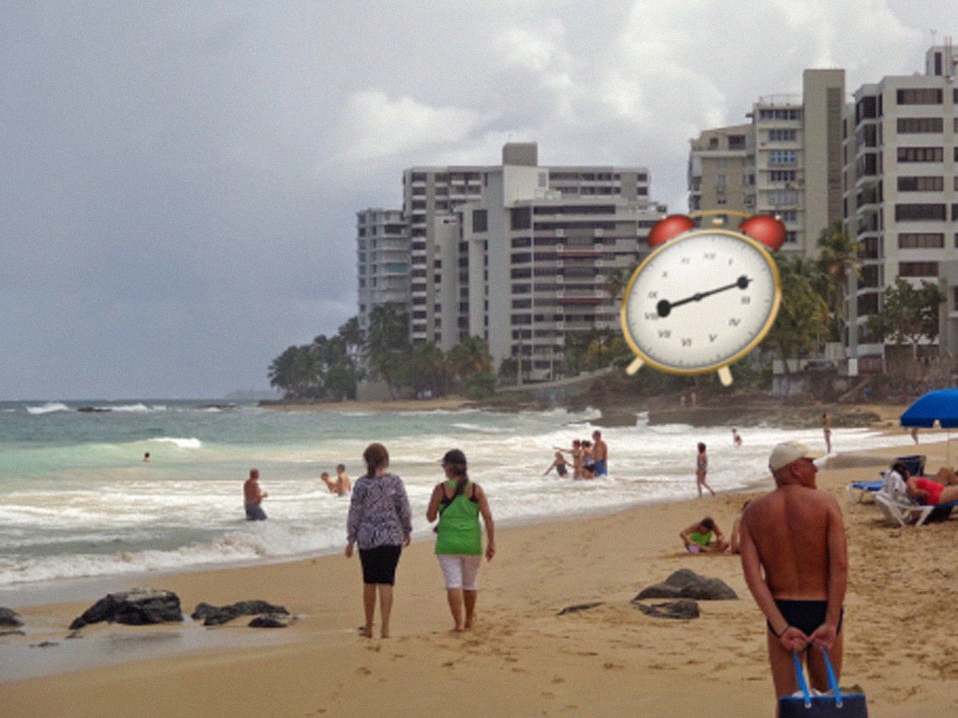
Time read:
8.11
